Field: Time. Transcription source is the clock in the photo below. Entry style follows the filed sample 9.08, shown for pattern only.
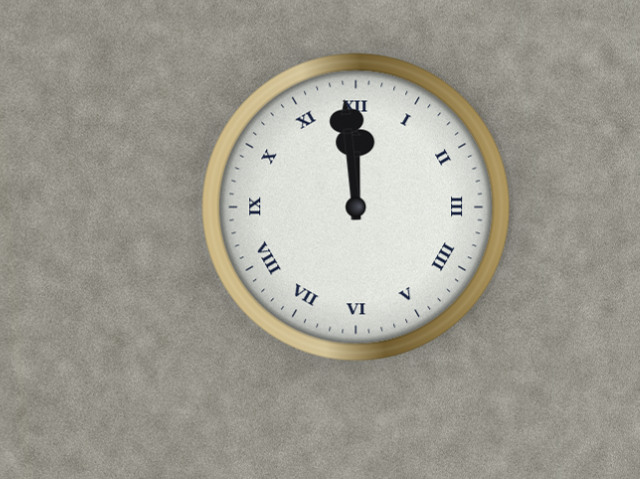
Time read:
11.59
